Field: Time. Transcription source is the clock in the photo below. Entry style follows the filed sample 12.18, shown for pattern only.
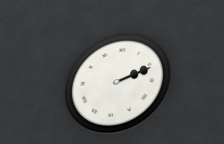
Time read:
2.11
